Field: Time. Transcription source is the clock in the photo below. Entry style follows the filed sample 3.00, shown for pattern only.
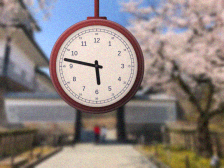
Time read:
5.47
